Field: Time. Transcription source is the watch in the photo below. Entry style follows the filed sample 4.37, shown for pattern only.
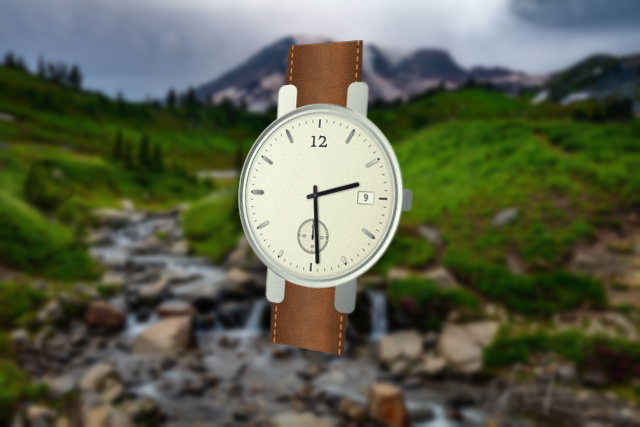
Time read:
2.29
